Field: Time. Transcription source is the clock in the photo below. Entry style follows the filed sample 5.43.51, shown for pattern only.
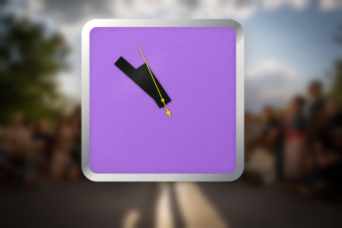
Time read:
10.51.56
